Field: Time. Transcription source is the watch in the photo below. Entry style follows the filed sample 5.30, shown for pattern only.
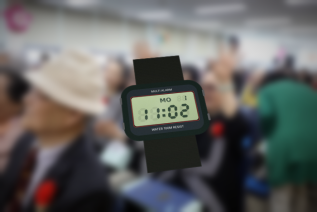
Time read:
11.02
